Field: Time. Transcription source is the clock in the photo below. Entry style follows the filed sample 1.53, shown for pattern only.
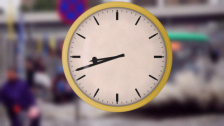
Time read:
8.42
